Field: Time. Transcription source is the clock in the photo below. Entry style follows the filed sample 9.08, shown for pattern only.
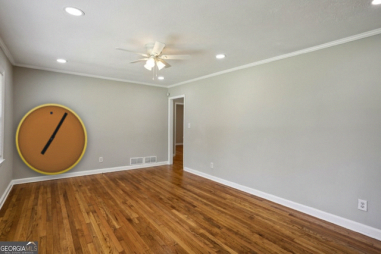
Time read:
7.05
